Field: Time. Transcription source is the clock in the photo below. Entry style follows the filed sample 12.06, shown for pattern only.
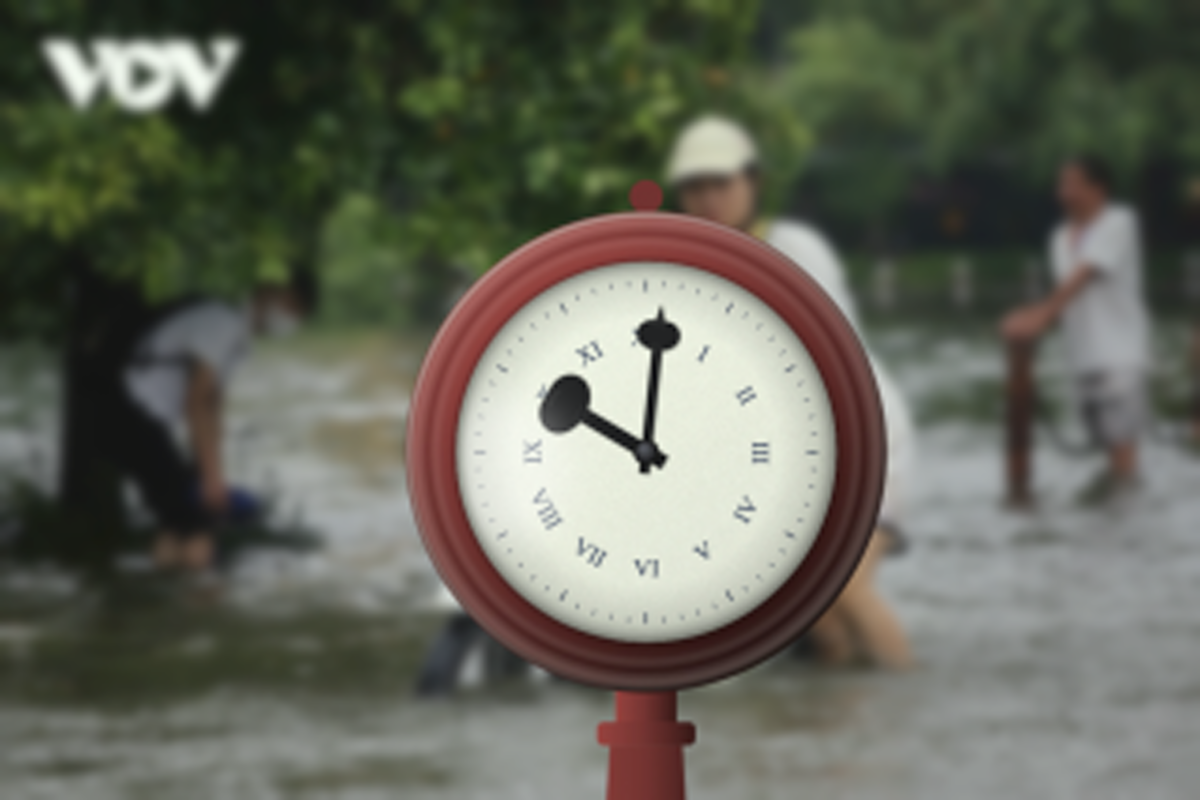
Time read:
10.01
